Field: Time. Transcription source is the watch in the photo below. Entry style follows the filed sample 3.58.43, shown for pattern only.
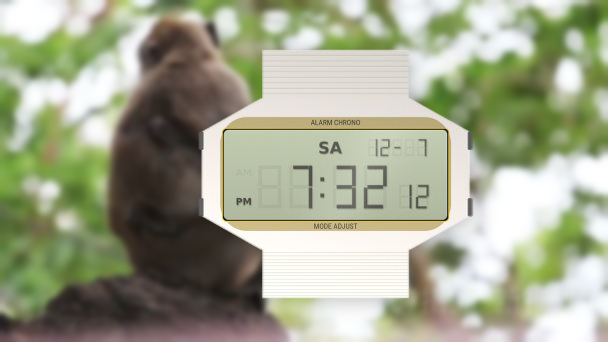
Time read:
7.32.12
